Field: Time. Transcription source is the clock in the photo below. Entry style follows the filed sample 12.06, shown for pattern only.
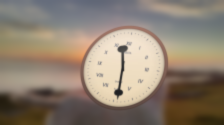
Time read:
11.29
